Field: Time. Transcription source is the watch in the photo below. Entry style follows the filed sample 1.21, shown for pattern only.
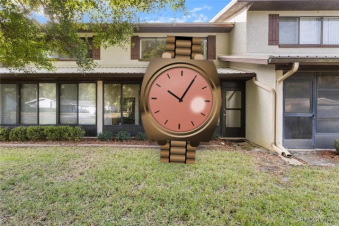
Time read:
10.05
